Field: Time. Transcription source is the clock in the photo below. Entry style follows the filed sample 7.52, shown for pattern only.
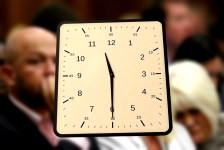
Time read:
11.30
